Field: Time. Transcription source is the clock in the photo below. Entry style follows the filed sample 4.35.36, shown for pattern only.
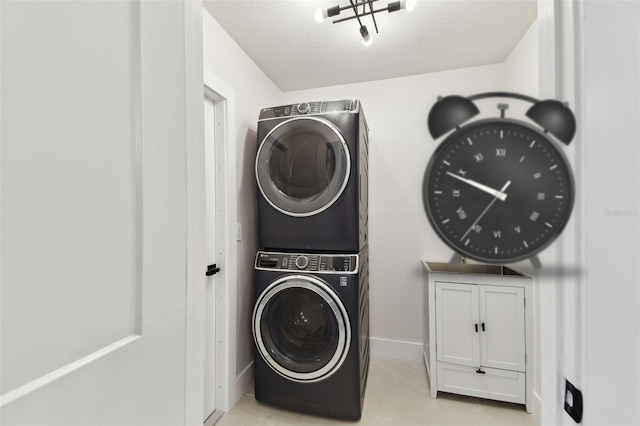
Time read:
9.48.36
